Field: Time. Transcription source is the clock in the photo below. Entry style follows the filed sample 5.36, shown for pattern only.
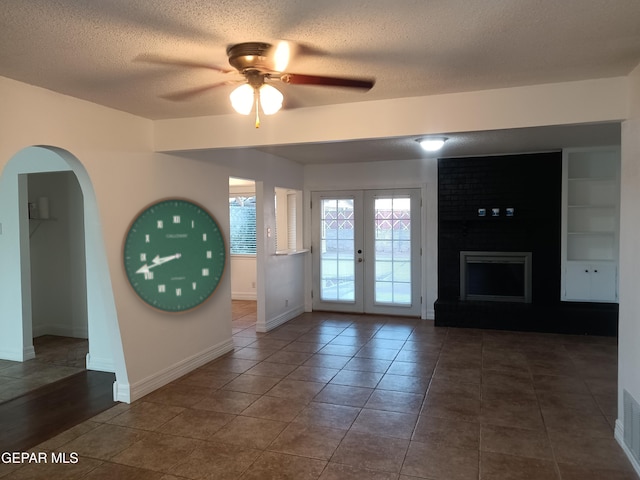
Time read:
8.42
